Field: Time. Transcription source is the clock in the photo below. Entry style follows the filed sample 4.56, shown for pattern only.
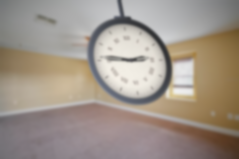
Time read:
2.46
